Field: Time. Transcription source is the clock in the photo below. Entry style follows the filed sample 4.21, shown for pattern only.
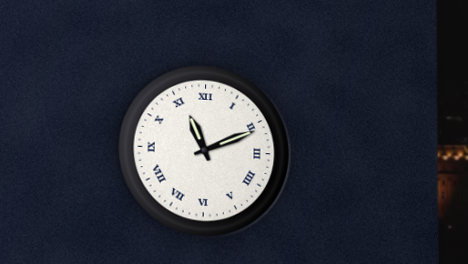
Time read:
11.11
